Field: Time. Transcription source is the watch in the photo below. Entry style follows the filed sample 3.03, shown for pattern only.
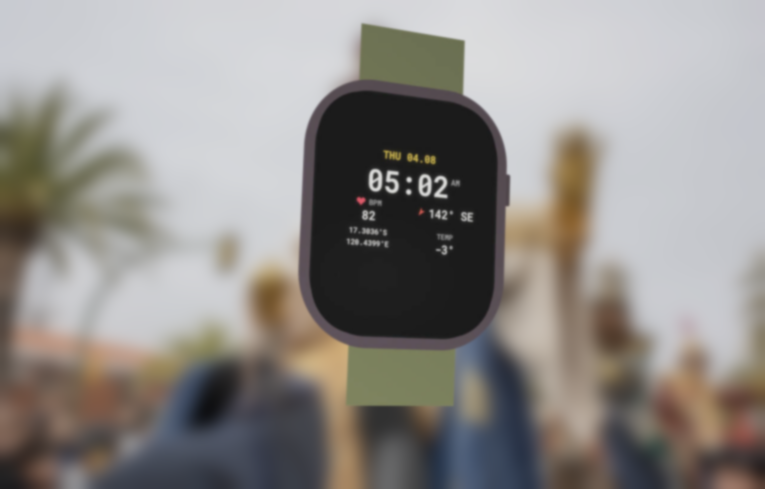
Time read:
5.02
